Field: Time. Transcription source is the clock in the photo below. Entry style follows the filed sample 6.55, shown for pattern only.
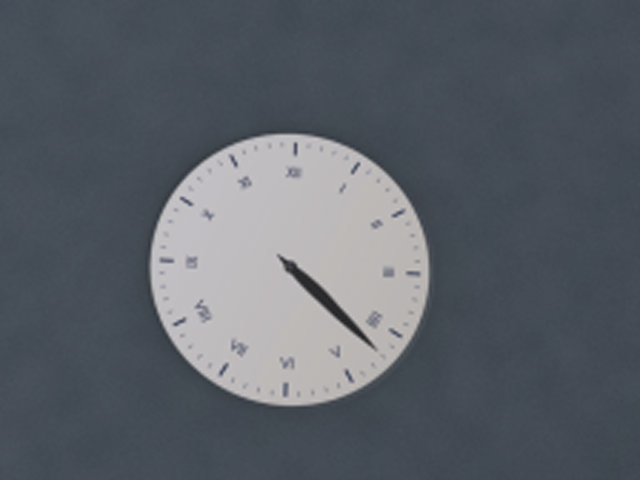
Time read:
4.22
